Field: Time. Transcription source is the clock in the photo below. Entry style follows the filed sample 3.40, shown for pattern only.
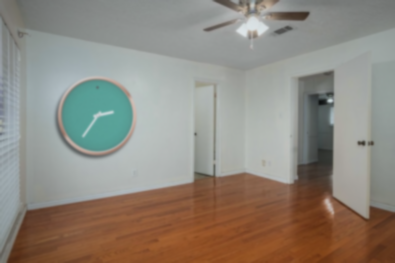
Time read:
2.36
